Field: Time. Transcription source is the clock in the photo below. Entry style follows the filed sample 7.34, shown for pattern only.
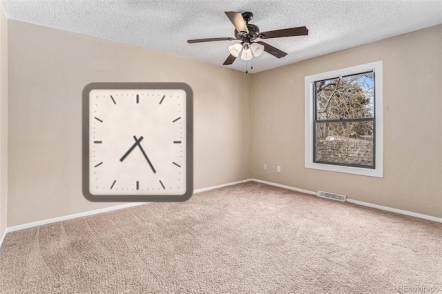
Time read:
7.25
